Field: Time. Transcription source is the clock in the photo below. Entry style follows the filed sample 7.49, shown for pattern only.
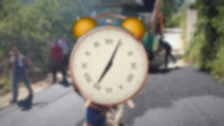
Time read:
7.04
